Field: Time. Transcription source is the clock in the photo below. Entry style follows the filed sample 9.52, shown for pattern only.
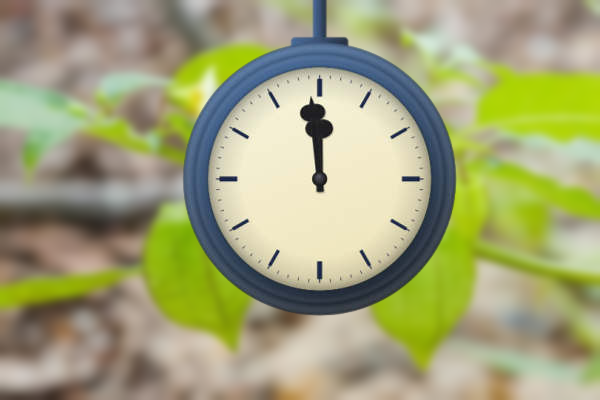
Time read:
11.59
